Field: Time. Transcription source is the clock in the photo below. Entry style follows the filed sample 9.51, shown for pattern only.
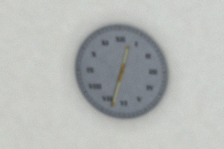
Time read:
12.33
